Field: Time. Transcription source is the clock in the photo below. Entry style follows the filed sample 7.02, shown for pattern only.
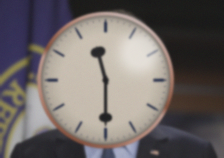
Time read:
11.30
